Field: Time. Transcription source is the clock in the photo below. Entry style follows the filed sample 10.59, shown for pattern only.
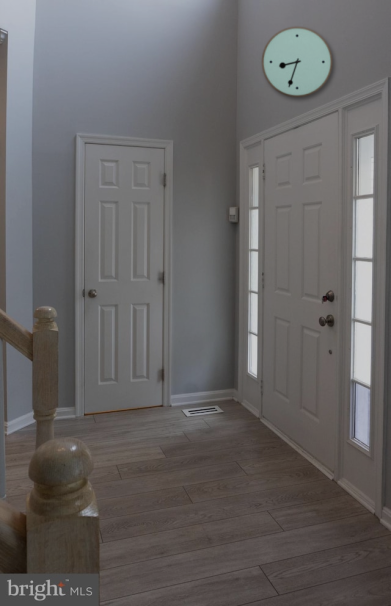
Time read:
8.33
